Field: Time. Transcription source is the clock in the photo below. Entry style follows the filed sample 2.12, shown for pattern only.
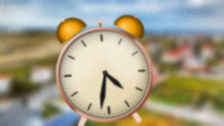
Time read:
4.32
